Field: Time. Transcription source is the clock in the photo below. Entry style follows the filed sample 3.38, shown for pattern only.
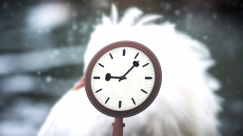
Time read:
9.07
